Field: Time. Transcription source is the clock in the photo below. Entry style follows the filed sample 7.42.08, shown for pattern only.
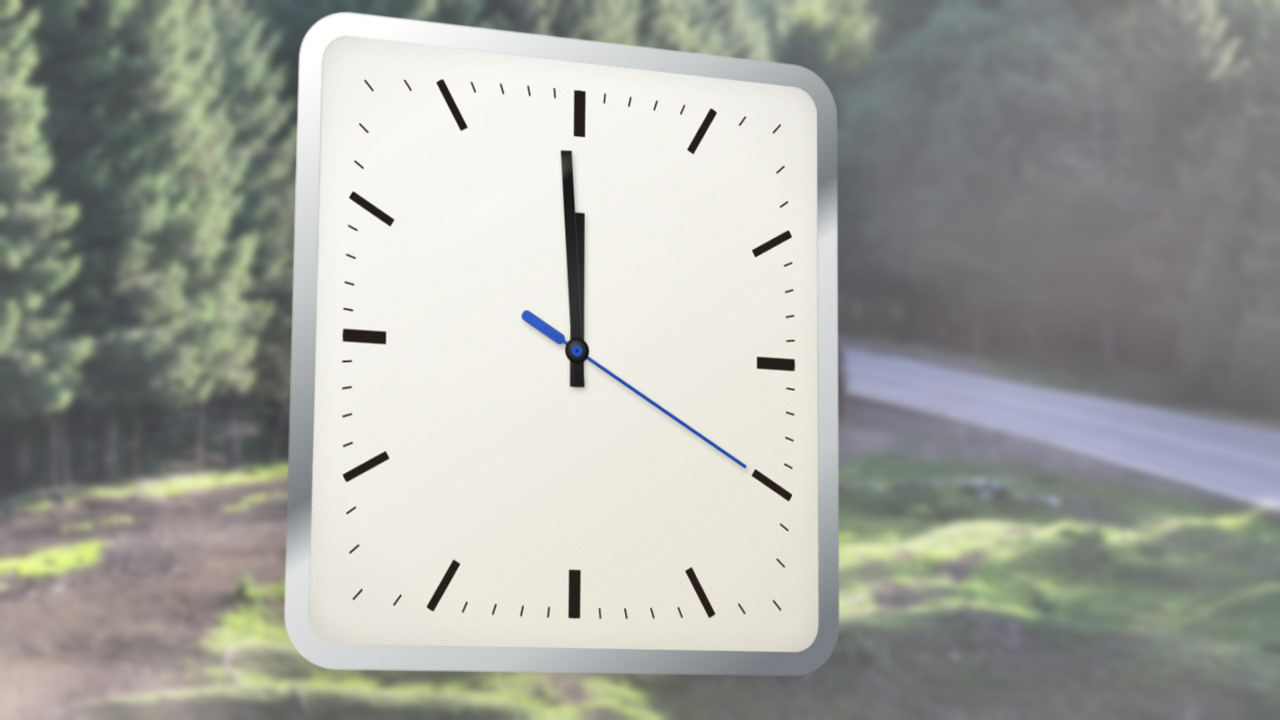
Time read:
11.59.20
